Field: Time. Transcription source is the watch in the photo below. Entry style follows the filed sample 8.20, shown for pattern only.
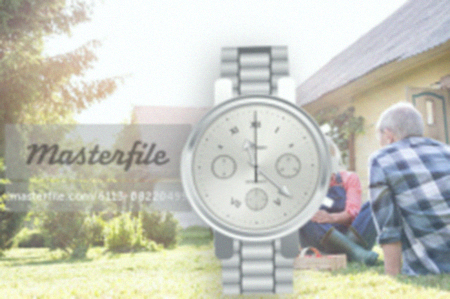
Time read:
11.22
